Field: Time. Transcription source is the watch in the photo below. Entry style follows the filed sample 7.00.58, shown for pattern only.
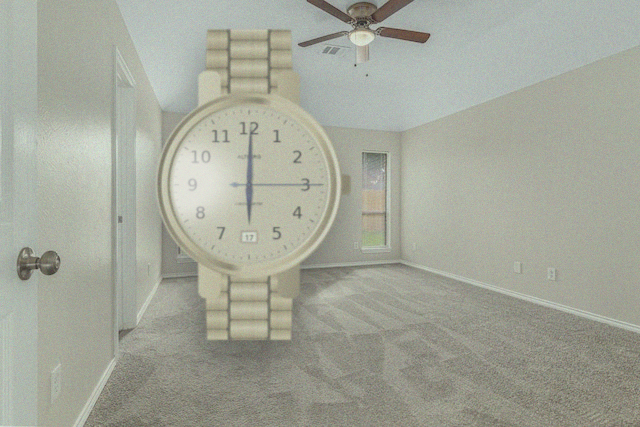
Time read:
6.00.15
